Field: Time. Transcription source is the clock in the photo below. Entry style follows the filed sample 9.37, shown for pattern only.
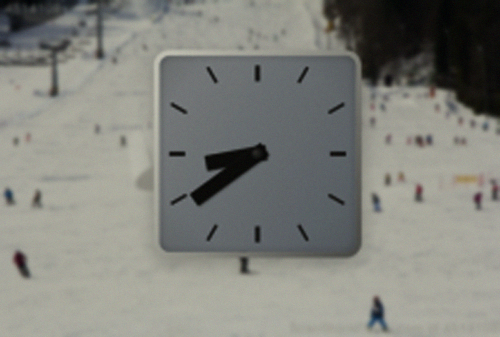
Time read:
8.39
